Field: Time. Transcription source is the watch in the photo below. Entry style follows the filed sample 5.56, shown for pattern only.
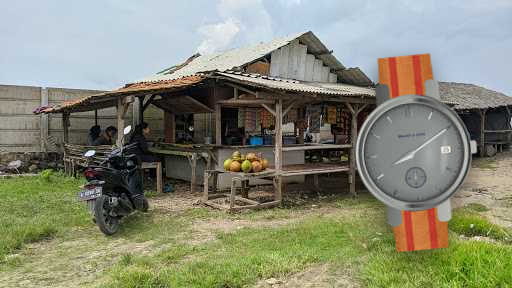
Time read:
8.10
